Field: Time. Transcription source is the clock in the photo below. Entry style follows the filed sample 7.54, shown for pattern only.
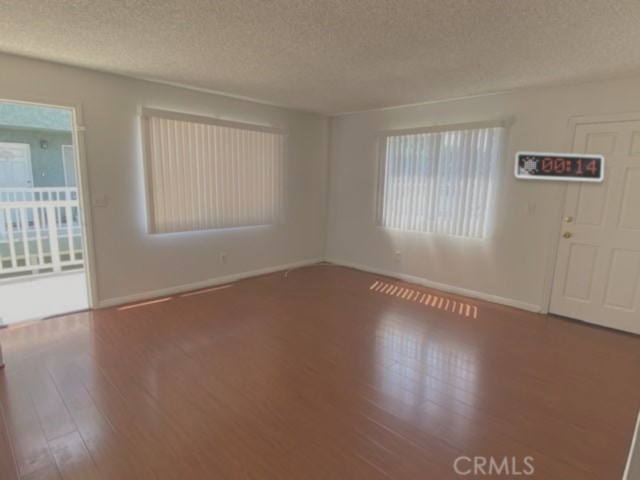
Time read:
0.14
